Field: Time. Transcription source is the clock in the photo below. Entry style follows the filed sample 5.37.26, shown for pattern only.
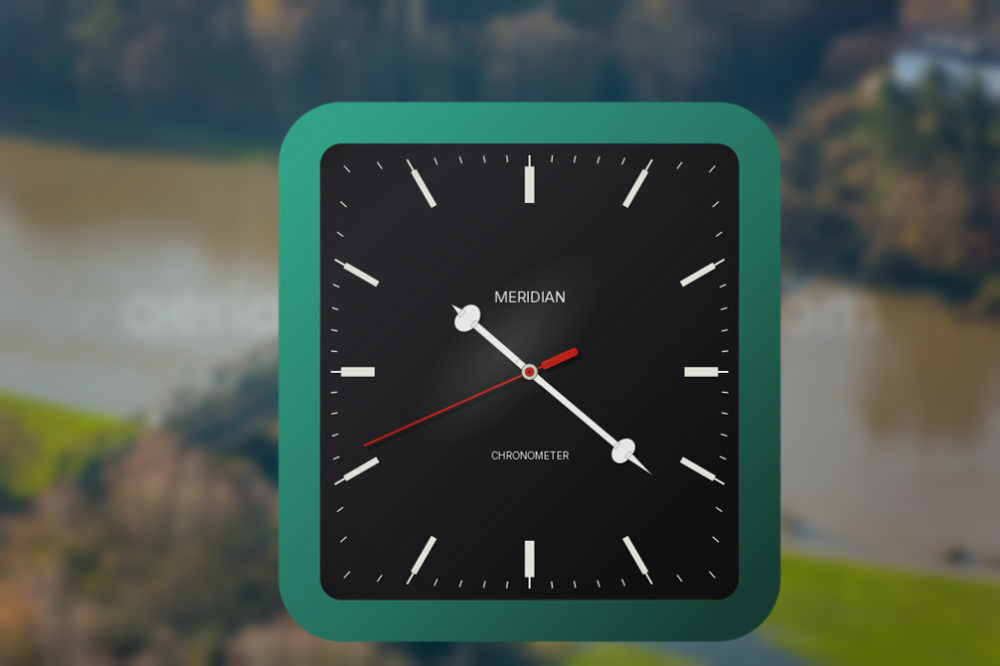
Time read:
10.21.41
